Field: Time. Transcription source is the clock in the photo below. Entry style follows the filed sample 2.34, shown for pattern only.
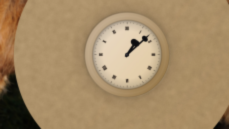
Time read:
1.08
